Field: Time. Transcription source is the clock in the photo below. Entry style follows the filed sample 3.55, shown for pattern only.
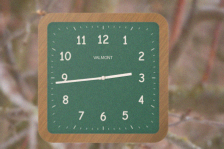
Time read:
2.44
